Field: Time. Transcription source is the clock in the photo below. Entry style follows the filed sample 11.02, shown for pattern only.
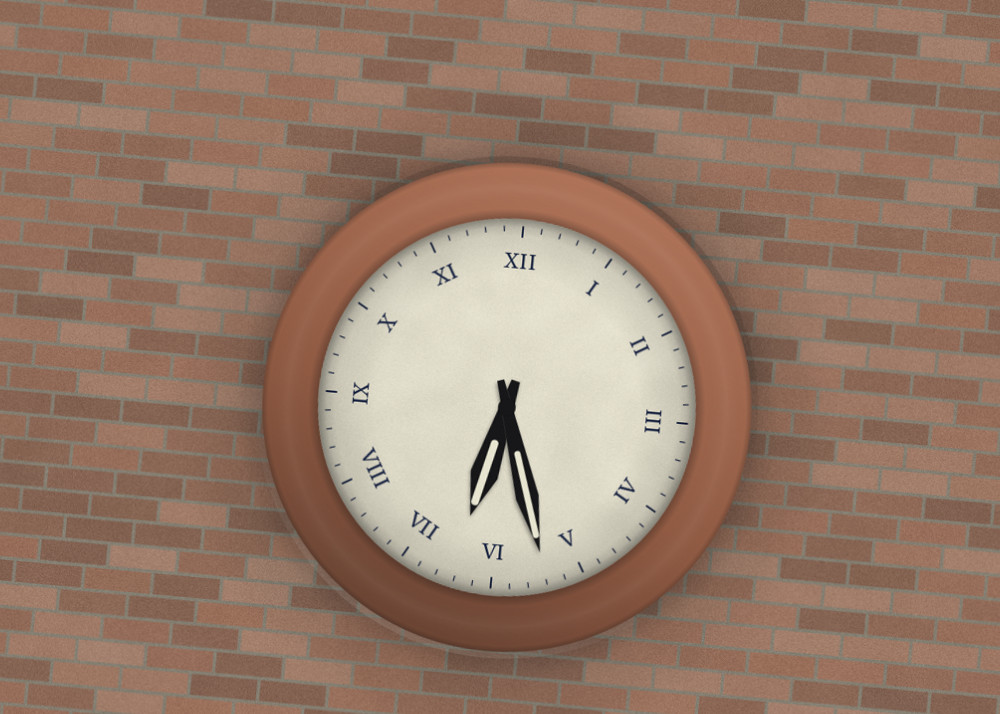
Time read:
6.27
